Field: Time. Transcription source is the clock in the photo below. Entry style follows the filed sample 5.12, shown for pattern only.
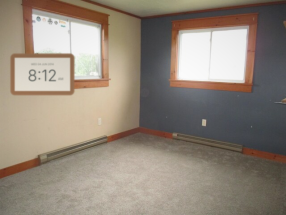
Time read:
8.12
